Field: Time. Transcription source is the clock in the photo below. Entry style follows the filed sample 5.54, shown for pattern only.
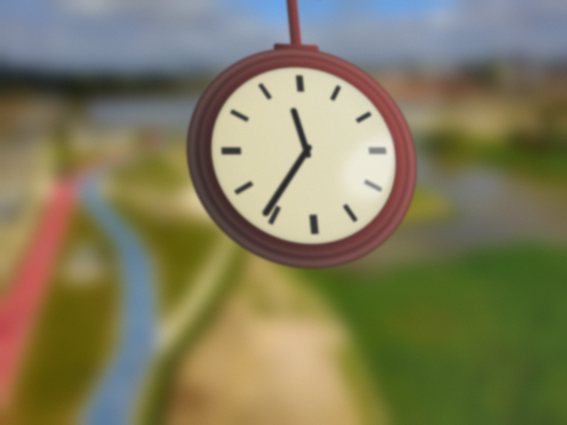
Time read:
11.36
